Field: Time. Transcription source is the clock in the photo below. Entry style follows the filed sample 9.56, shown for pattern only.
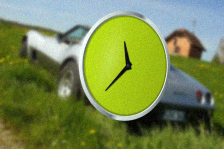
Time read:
11.38
